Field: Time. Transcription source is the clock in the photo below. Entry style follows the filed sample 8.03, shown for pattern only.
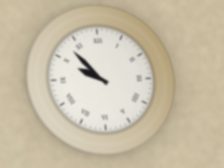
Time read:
9.53
